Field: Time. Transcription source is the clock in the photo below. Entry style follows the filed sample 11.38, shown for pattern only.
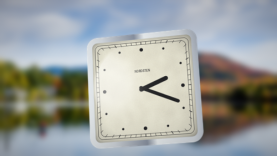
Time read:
2.19
